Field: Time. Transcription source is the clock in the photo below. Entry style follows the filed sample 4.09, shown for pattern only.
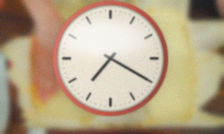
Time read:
7.20
